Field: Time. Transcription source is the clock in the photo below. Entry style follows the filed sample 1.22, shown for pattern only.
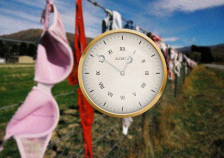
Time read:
12.51
